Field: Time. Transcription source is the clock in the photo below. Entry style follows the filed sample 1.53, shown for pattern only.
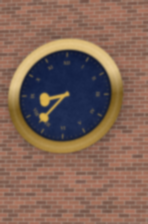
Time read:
8.37
